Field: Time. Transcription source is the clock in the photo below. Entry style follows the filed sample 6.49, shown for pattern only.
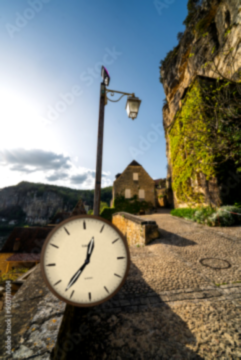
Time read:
12.37
